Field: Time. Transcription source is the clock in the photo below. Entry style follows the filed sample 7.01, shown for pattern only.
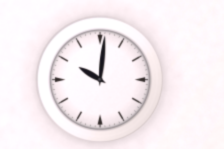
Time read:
10.01
